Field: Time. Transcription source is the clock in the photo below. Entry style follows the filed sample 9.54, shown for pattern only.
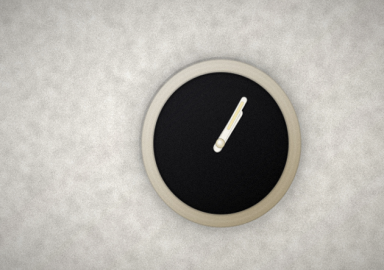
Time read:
1.05
